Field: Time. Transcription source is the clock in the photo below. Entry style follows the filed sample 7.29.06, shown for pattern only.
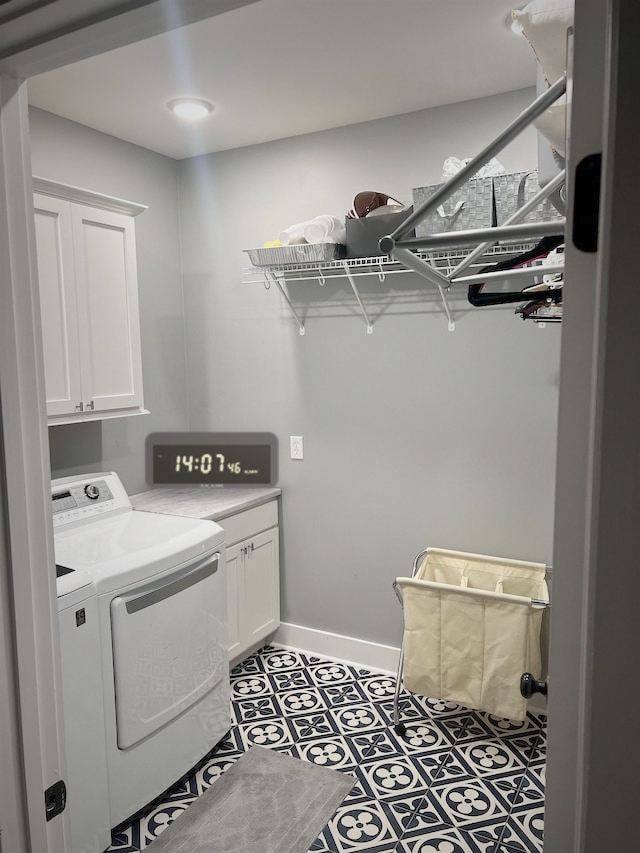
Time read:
14.07.46
